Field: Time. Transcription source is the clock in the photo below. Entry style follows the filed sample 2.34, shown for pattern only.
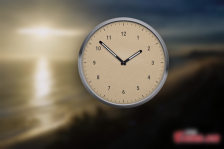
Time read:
1.52
